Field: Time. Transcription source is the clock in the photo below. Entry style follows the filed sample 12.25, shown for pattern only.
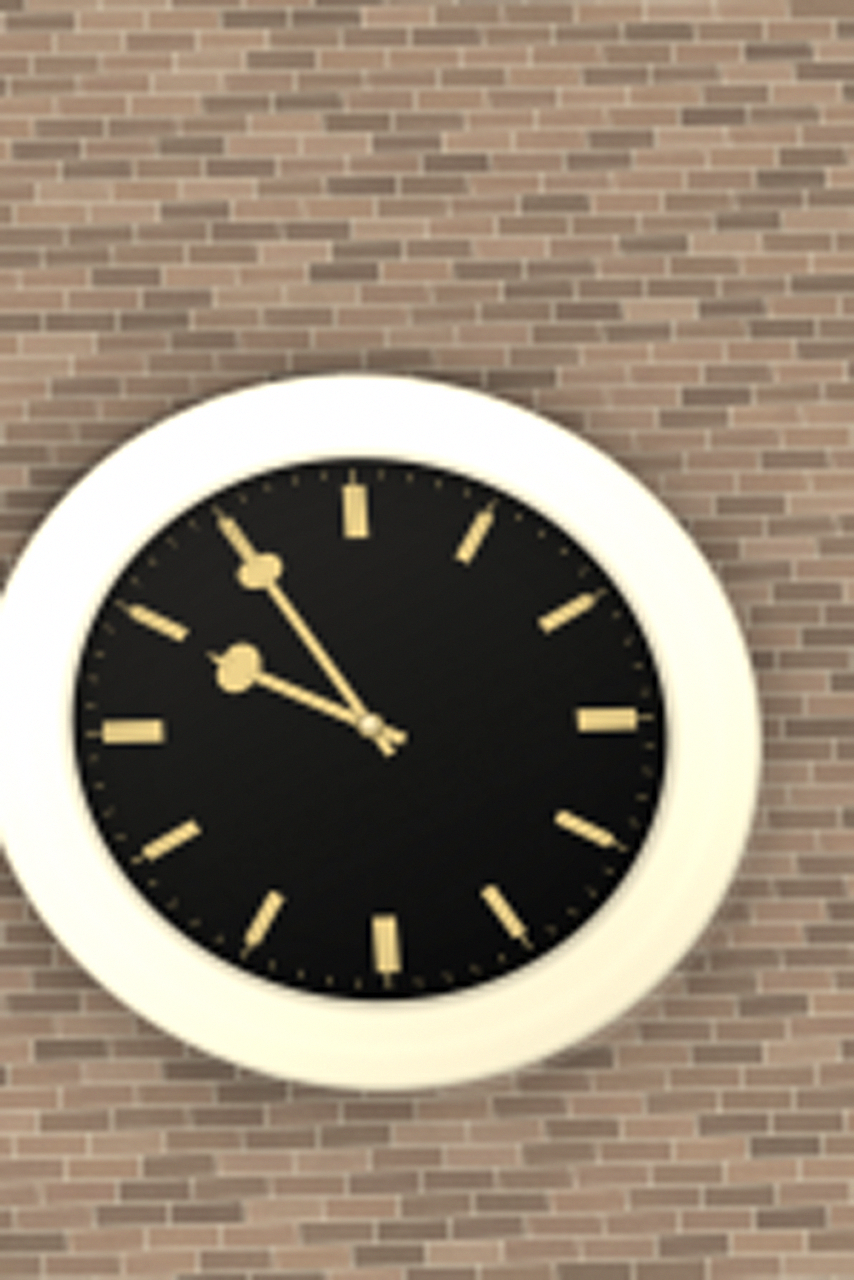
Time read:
9.55
